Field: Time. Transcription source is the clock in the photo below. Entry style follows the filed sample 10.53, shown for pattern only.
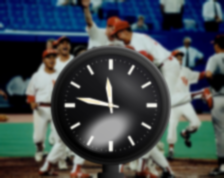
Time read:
11.47
